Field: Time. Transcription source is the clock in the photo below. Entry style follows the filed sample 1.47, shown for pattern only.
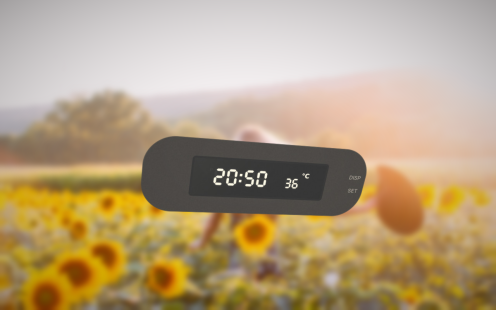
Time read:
20.50
